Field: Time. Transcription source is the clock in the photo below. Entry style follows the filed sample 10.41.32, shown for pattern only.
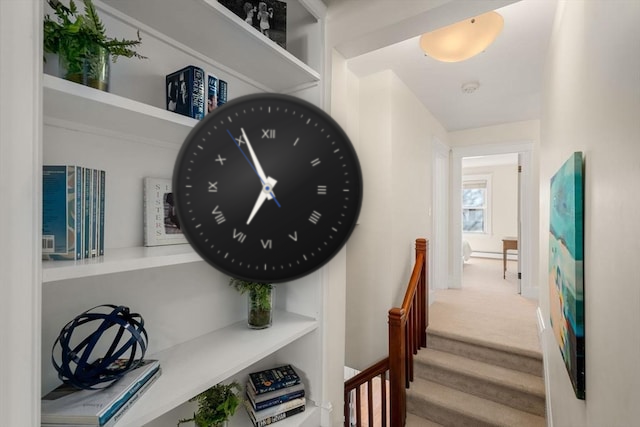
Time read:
6.55.54
